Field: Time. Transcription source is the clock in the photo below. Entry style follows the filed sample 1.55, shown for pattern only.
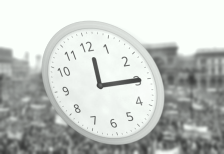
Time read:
12.15
